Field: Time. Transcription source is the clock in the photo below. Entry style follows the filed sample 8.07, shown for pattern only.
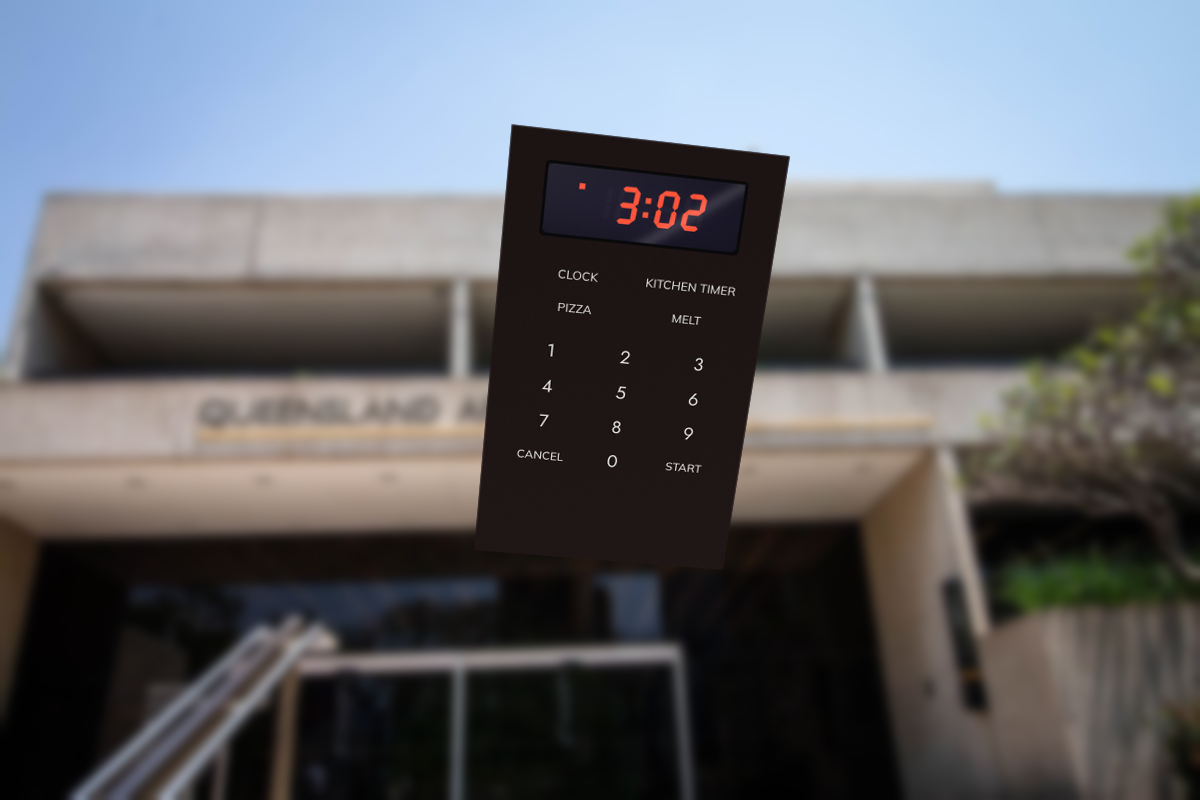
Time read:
3.02
